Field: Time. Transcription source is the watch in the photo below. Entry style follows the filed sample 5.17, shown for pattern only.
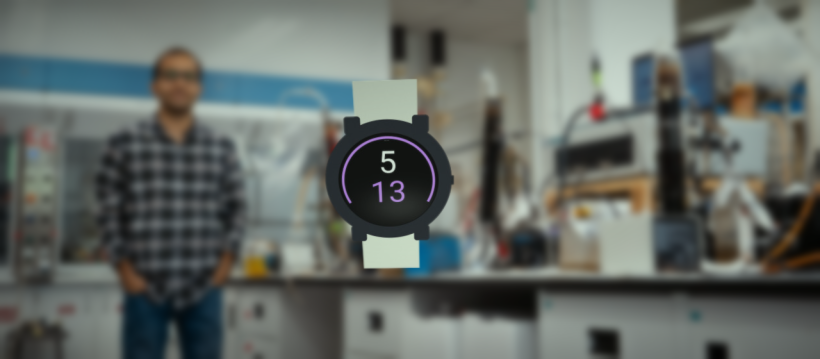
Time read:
5.13
